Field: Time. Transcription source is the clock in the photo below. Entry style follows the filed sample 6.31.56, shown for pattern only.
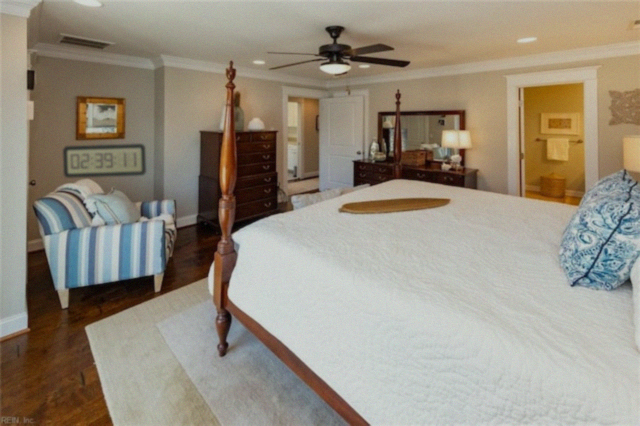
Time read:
2.39.11
